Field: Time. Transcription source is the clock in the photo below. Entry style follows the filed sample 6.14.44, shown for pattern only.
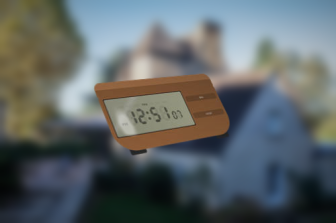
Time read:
12.51.07
